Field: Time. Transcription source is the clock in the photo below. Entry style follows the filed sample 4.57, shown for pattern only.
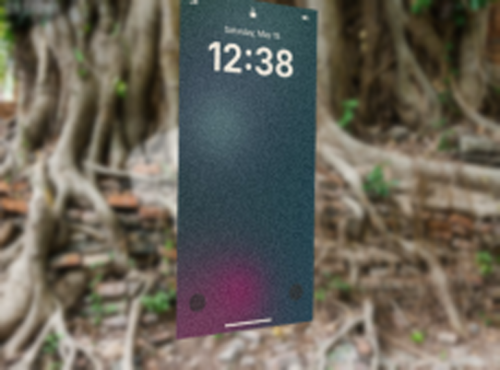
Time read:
12.38
